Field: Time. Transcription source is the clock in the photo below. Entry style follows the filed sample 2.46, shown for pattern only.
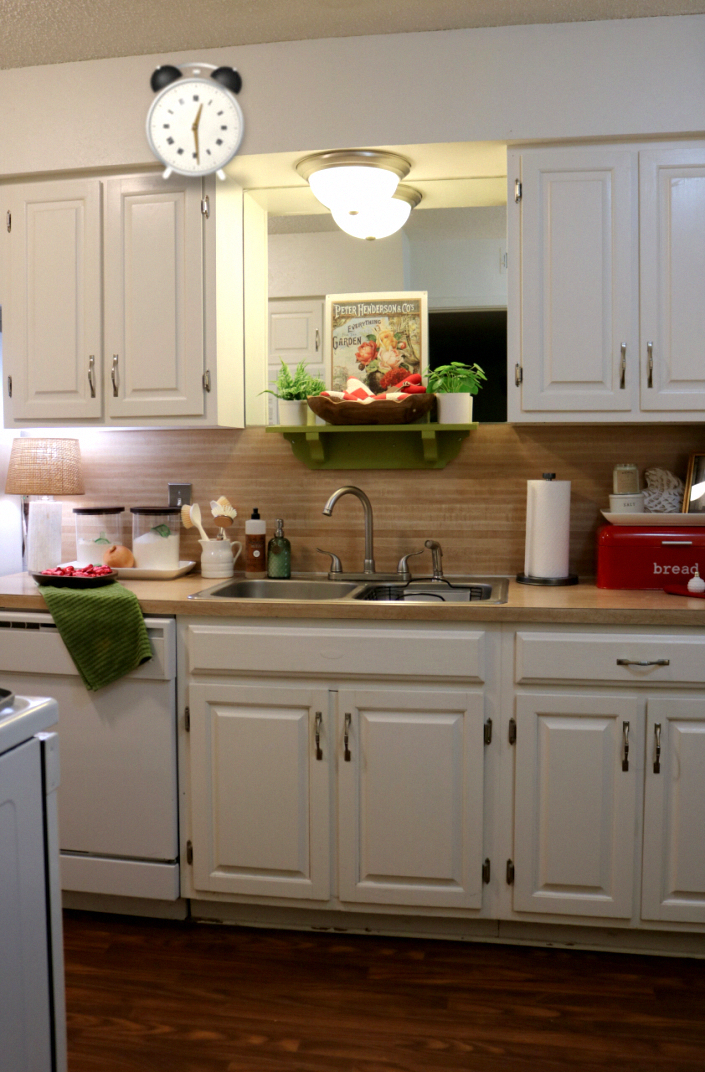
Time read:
12.29
